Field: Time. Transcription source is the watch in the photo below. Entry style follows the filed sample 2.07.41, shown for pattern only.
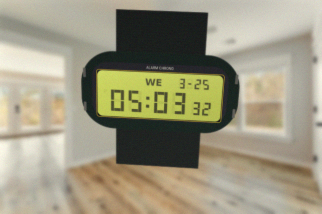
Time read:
5.03.32
